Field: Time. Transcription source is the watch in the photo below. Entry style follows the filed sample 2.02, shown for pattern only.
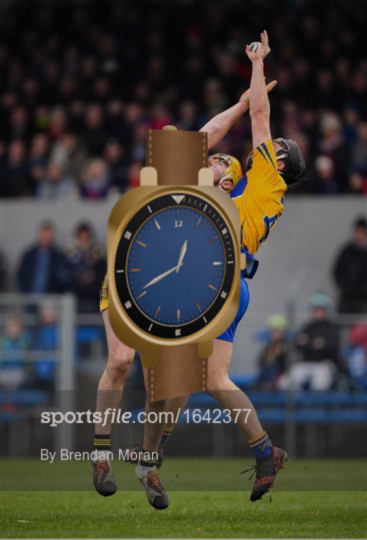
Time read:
12.41
